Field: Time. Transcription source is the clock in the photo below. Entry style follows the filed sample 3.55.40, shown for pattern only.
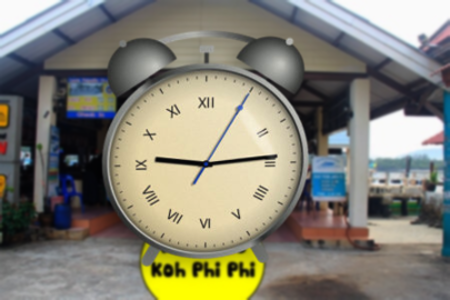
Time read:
9.14.05
